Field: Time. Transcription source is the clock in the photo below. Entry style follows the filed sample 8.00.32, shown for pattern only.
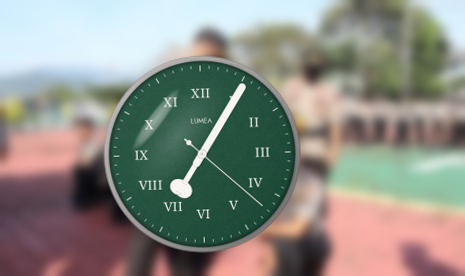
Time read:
7.05.22
